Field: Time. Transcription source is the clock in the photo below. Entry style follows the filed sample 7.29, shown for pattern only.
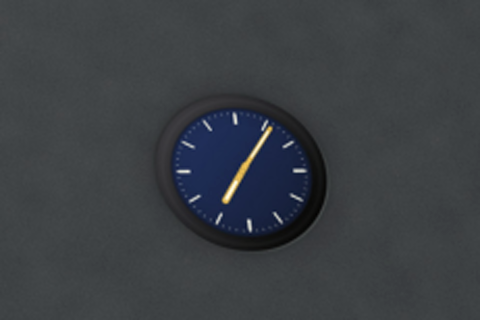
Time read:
7.06
